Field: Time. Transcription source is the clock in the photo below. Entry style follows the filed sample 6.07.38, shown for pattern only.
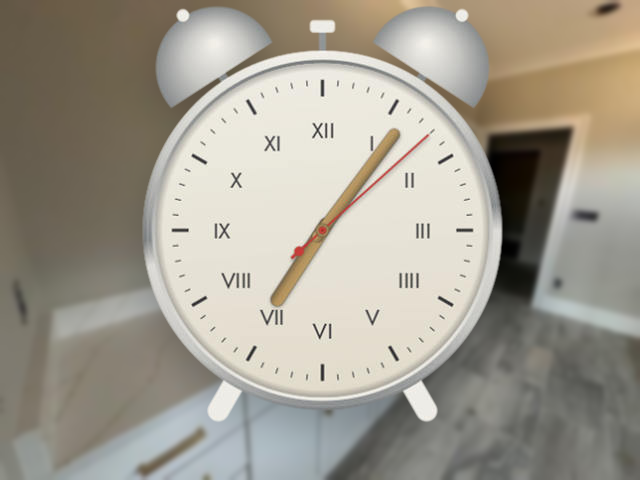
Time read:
7.06.08
